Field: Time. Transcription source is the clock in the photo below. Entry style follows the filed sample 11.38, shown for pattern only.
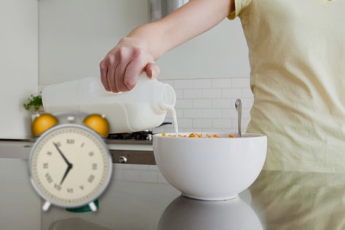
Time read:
6.54
